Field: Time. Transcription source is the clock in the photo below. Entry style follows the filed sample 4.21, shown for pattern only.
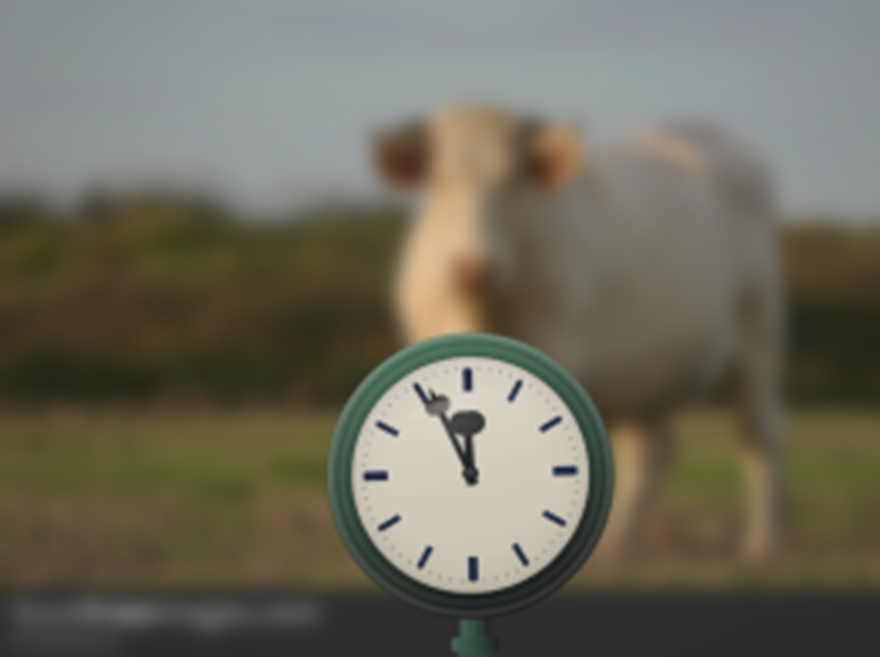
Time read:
11.56
